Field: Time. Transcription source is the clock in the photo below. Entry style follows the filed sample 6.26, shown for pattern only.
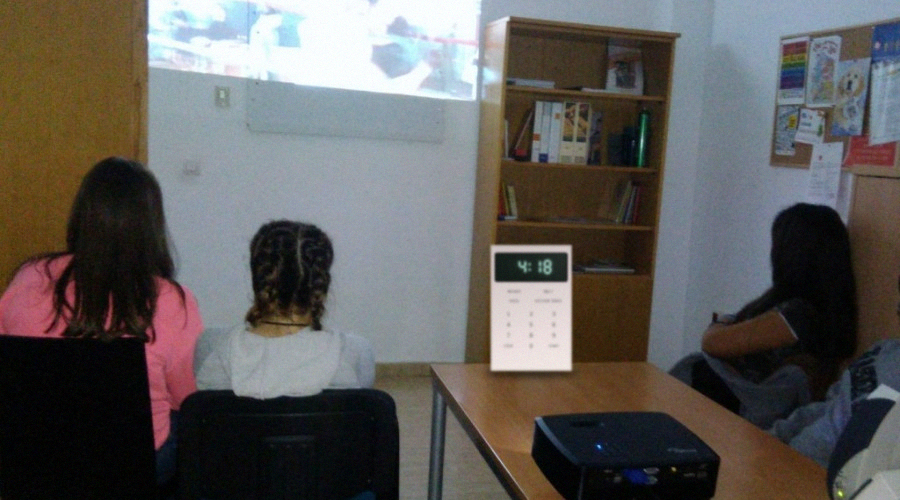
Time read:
4.18
